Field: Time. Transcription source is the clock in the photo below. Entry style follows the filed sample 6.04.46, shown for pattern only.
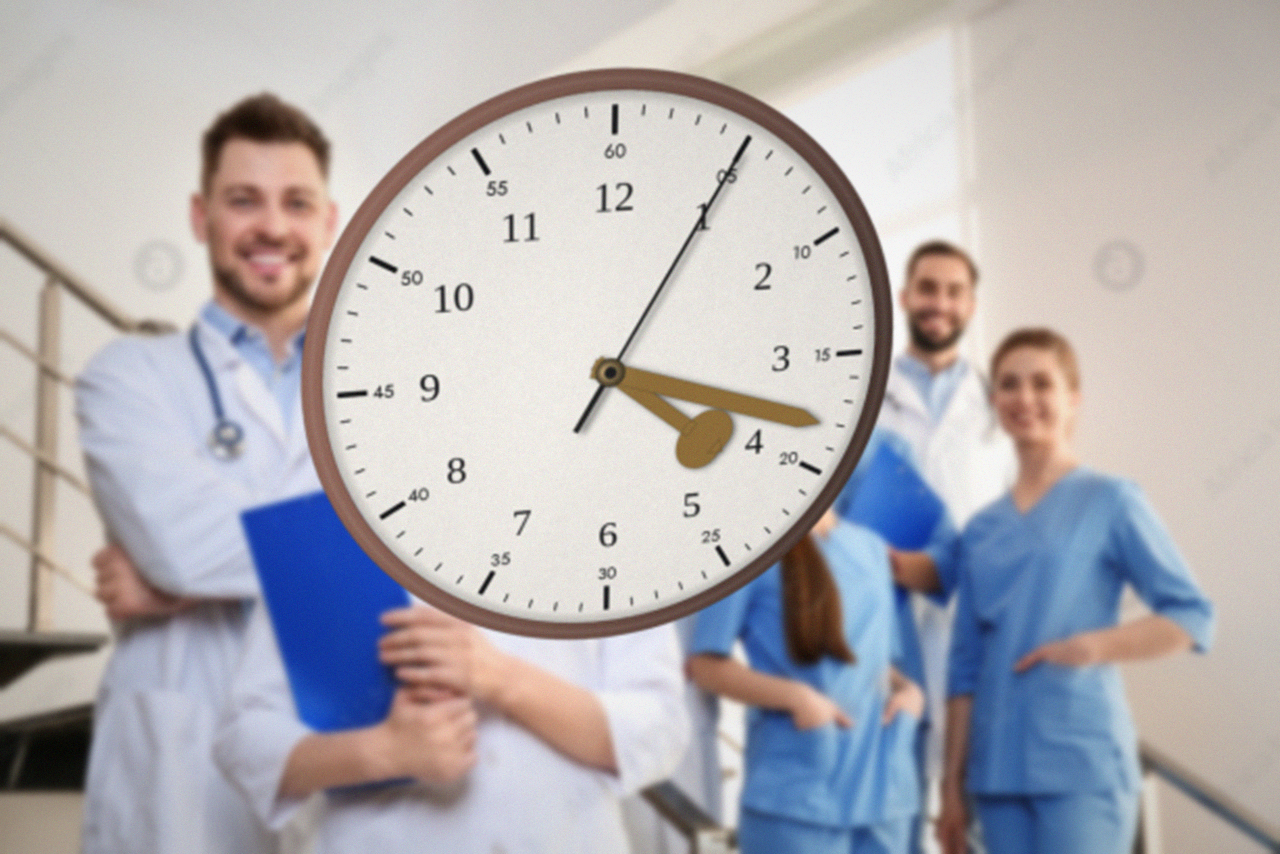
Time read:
4.18.05
